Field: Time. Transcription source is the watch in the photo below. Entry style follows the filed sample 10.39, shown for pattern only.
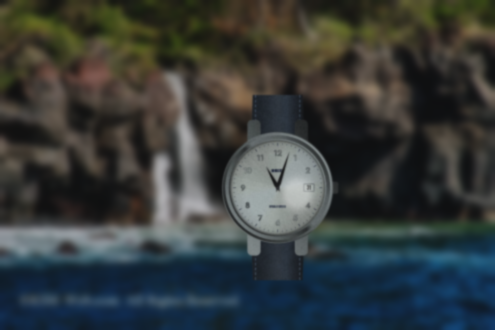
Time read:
11.03
